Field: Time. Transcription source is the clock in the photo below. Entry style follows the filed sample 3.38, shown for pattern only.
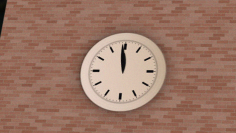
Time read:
11.59
